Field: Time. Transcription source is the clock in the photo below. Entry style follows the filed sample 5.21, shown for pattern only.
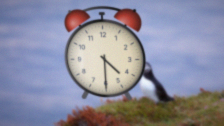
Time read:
4.30
